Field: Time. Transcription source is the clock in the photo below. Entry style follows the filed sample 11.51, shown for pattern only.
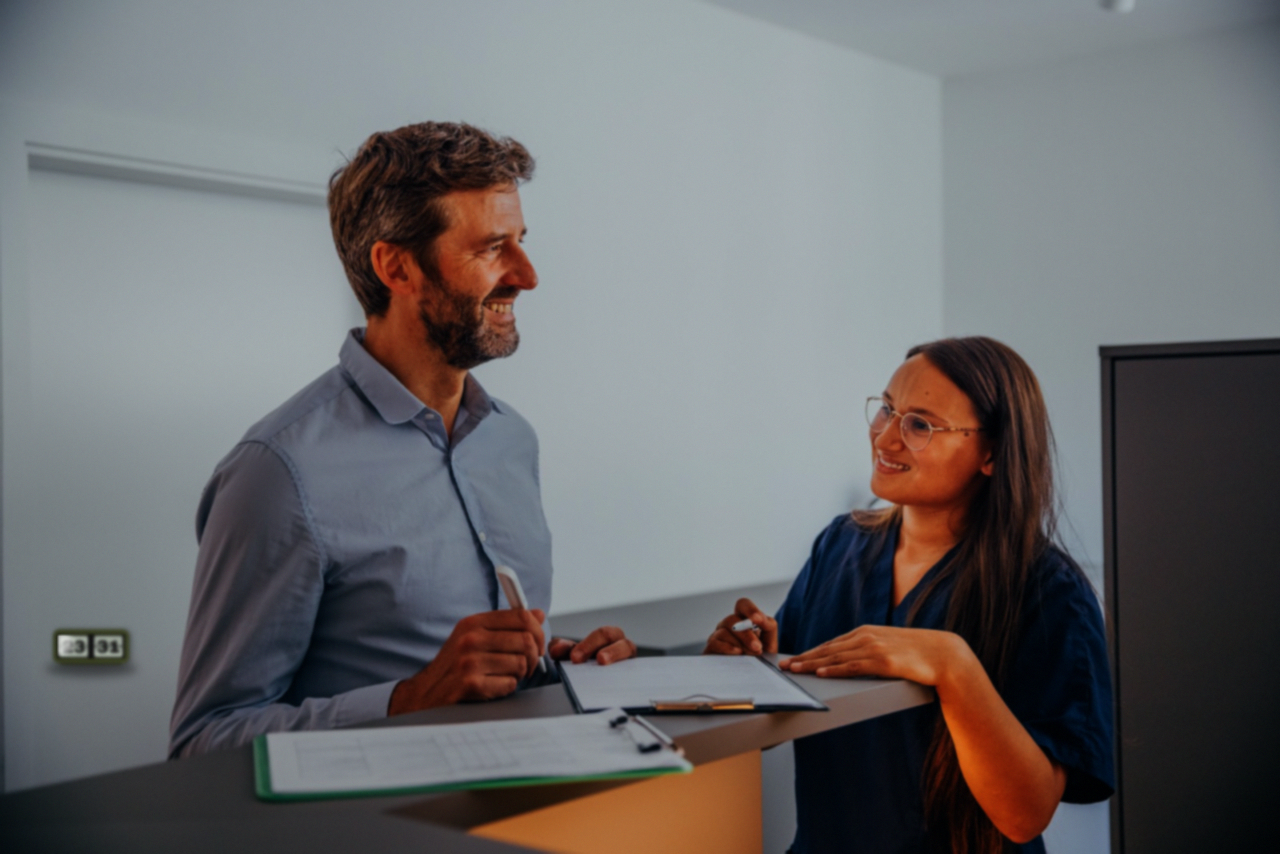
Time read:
23.31
